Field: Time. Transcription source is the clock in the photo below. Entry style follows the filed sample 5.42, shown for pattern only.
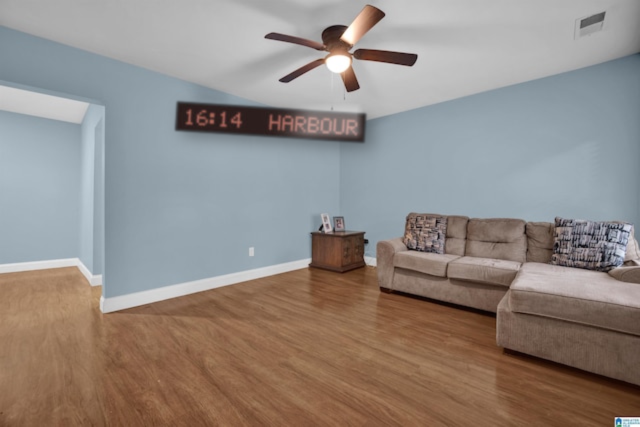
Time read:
16.14
